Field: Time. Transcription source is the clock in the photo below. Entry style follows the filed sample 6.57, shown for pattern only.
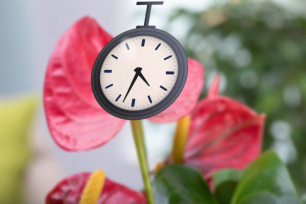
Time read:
4.33
